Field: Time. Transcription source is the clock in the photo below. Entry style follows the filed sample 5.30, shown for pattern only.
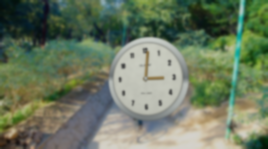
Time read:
3.01
